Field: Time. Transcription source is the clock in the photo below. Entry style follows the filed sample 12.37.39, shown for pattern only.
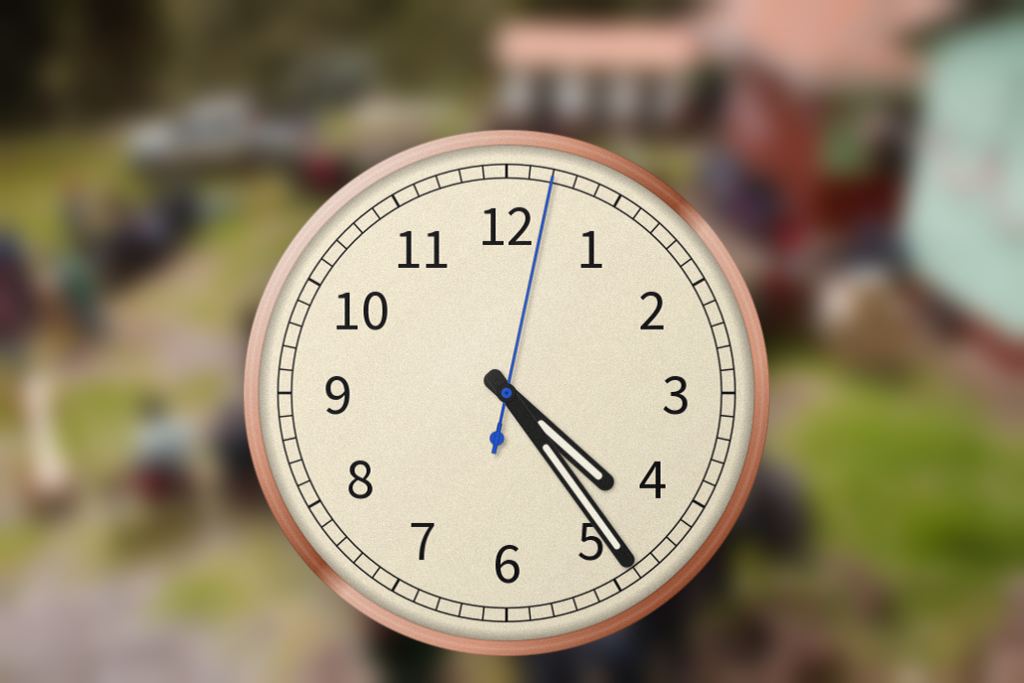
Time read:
4.24.02
